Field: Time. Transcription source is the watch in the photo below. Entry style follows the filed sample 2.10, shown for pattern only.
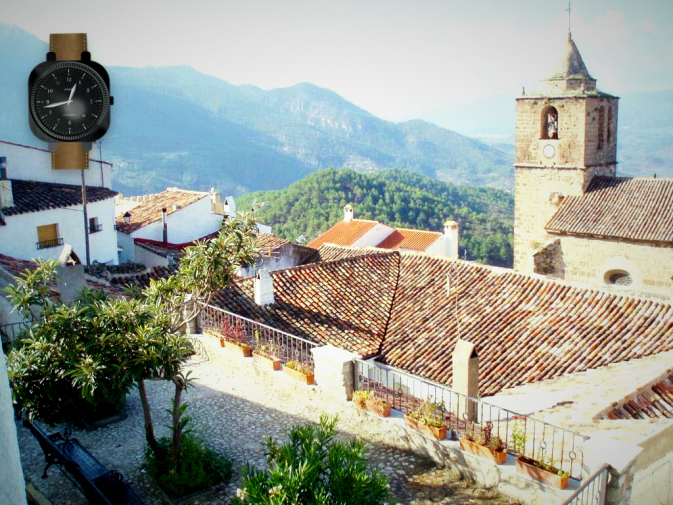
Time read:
12.43
